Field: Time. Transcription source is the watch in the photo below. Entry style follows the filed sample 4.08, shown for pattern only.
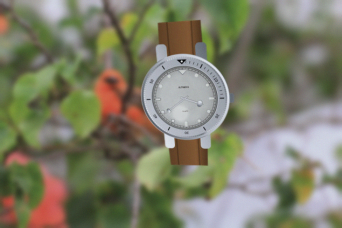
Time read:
3.39
